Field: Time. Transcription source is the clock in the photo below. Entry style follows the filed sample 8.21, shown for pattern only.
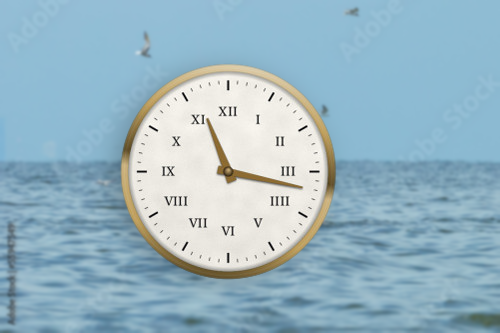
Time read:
11.17
